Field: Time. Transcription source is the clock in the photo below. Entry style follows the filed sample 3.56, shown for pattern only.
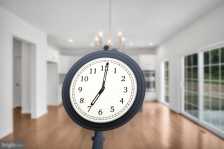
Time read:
7.01
